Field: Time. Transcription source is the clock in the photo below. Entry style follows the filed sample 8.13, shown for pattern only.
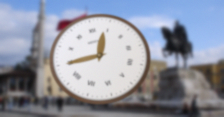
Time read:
12.45
